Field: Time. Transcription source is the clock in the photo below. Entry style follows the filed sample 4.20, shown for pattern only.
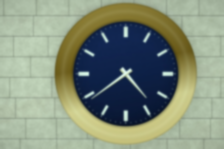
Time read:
4.39
